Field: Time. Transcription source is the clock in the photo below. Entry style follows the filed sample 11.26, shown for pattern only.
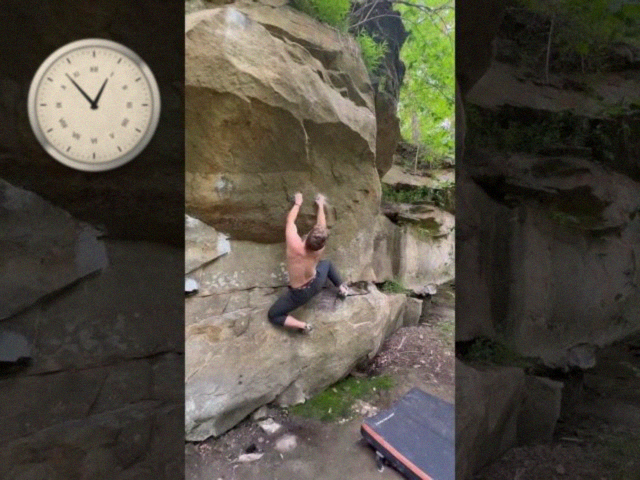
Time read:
12.53
